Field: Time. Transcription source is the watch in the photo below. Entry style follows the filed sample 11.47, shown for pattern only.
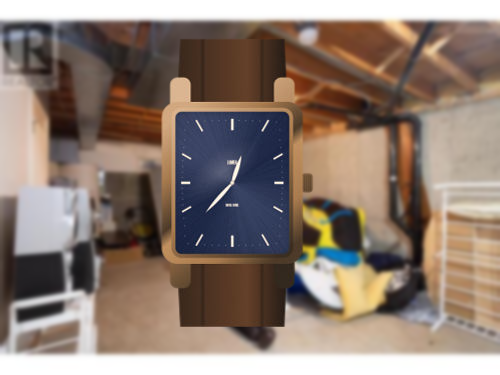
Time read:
12.37
